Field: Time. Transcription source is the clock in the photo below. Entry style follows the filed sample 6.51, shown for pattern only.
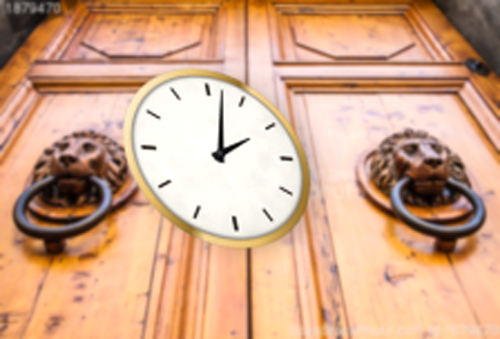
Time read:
2.02
